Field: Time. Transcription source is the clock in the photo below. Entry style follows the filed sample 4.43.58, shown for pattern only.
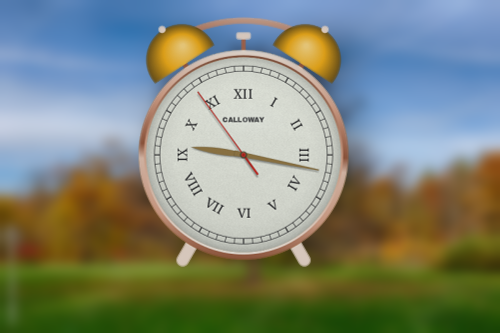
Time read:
9.16.54
